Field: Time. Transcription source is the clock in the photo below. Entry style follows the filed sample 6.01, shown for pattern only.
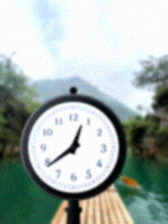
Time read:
12.39
